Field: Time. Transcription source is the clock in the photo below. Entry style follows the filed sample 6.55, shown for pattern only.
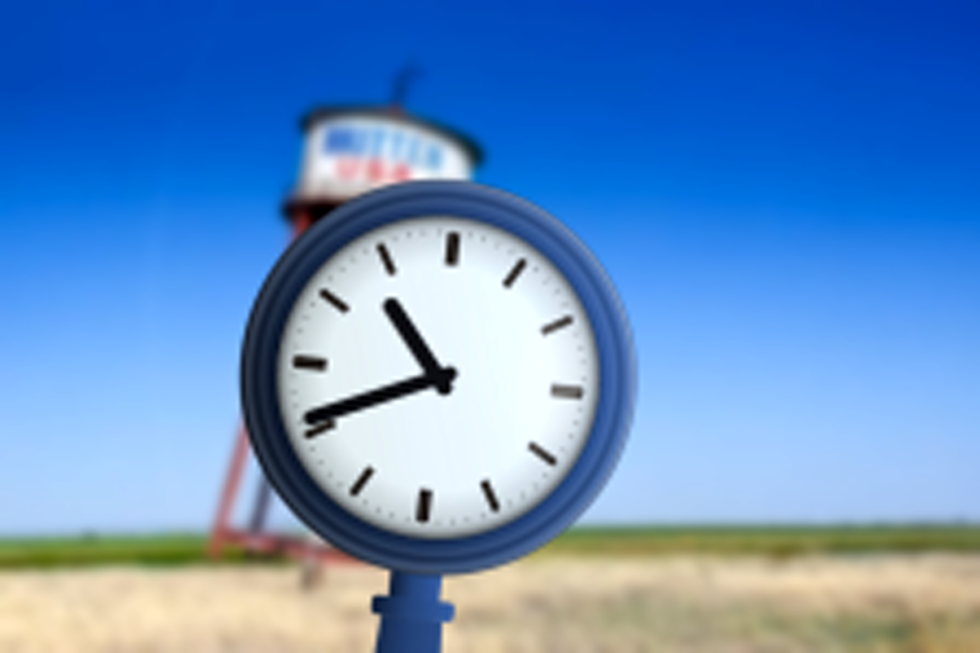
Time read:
10.41
